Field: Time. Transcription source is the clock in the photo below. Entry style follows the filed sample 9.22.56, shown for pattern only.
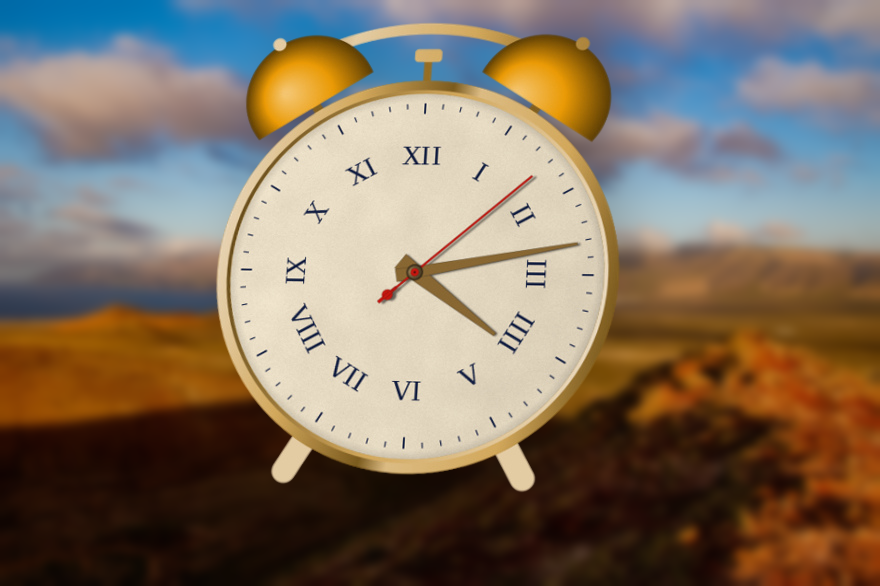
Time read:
4.13.08
